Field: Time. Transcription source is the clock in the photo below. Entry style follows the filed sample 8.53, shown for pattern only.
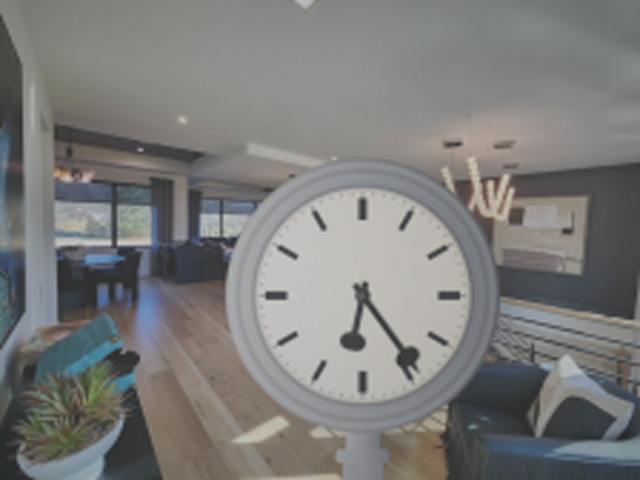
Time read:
6.24
